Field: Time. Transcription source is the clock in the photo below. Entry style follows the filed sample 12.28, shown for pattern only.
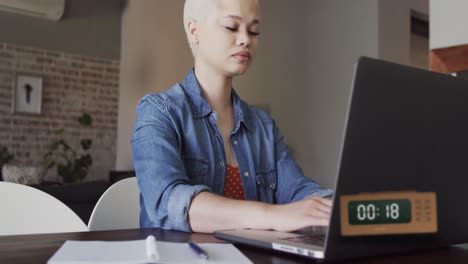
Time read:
0.18
